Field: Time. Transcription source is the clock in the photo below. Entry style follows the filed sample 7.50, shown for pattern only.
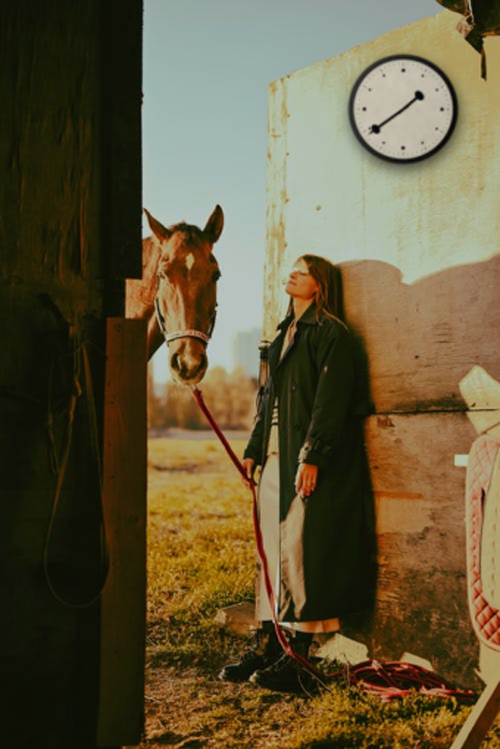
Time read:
1.39
